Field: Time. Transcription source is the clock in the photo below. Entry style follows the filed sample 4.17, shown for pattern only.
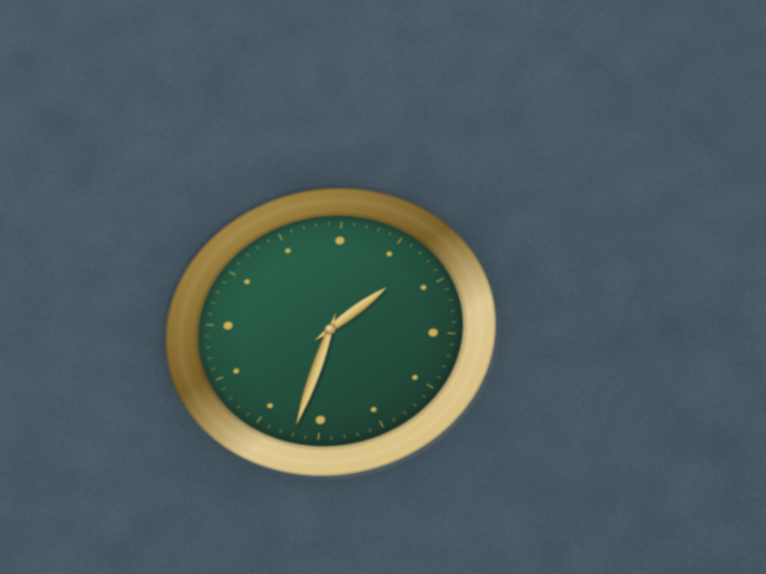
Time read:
1.32
